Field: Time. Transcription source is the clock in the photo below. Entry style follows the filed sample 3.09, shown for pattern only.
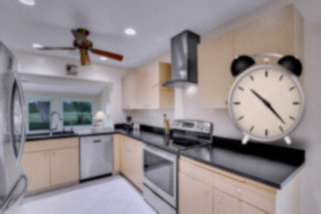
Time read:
10.23
